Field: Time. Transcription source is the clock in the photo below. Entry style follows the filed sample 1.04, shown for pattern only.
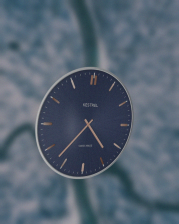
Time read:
4.37
